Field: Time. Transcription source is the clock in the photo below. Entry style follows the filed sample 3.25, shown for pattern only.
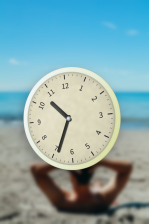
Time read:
10.34
